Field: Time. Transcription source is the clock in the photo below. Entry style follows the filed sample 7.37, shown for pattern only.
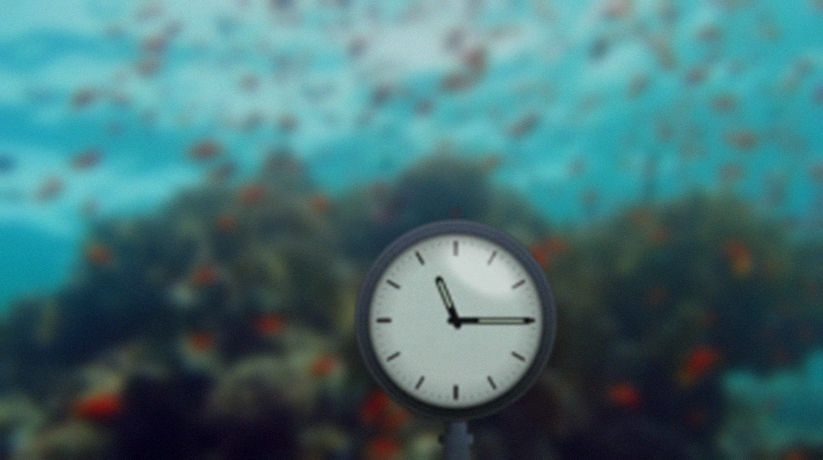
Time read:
11.15
